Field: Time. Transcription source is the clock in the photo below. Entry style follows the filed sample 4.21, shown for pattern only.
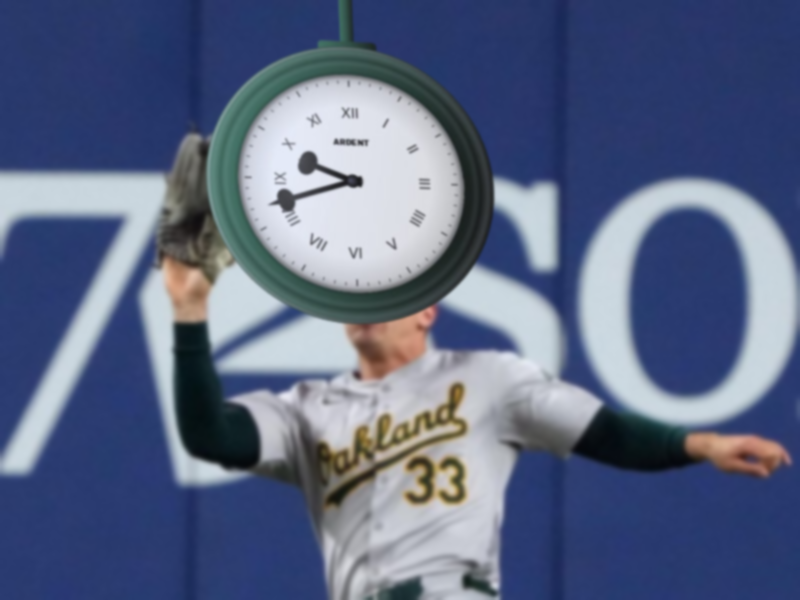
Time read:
9.42
